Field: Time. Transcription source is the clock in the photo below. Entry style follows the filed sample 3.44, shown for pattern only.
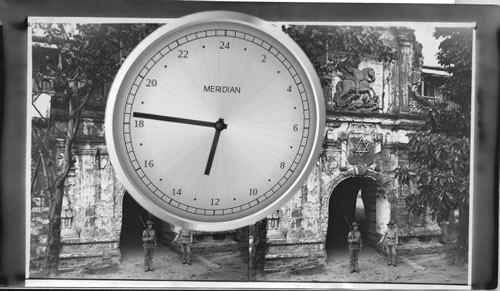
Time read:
12.46
